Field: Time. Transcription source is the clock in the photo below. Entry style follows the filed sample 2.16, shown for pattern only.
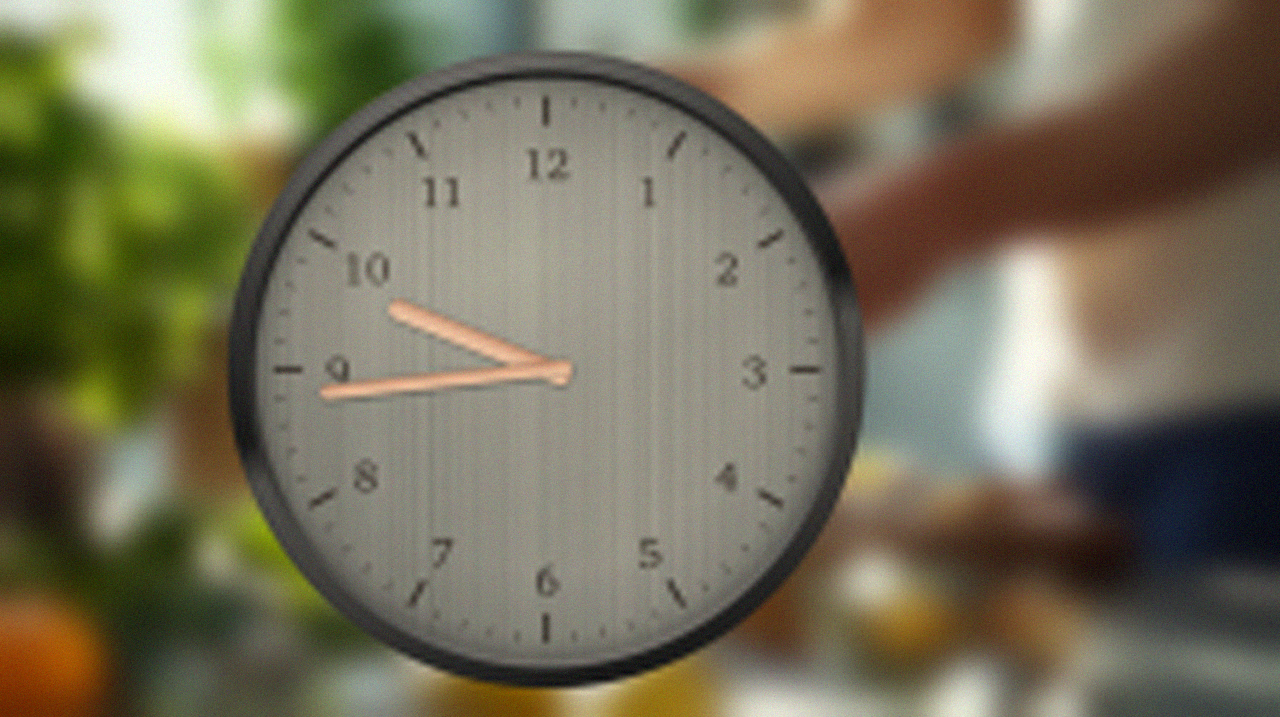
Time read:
9.44
